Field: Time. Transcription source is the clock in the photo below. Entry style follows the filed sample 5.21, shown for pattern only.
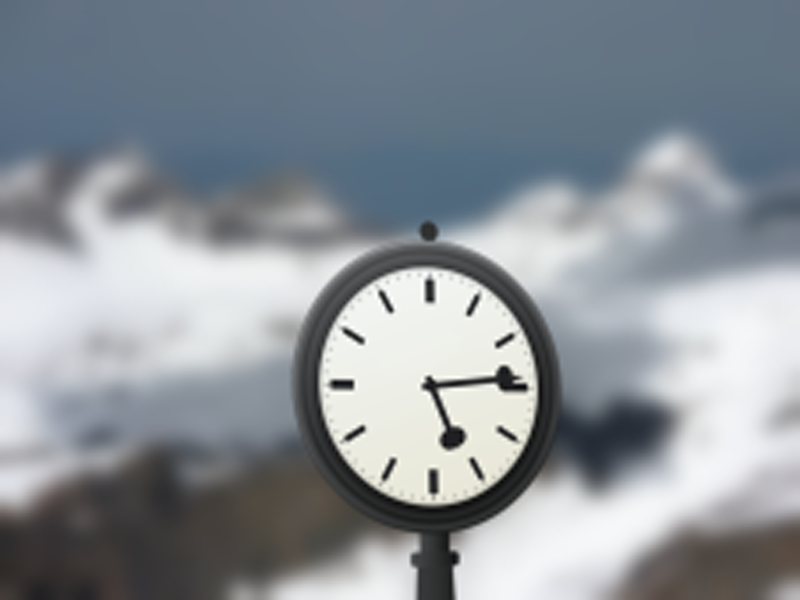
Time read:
5.14
